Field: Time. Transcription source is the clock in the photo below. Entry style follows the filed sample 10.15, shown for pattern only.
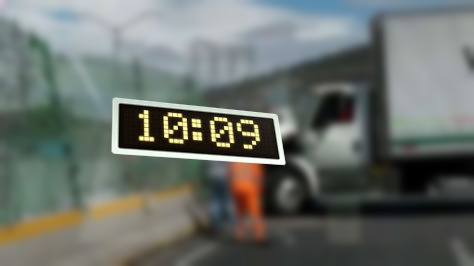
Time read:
10.09
